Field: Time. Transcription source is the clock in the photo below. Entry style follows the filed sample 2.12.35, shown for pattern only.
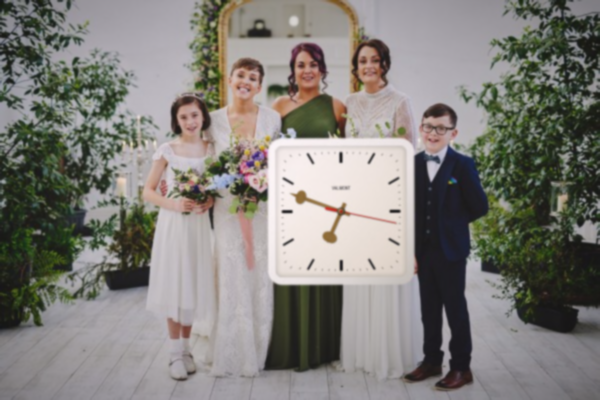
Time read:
6.48.17
